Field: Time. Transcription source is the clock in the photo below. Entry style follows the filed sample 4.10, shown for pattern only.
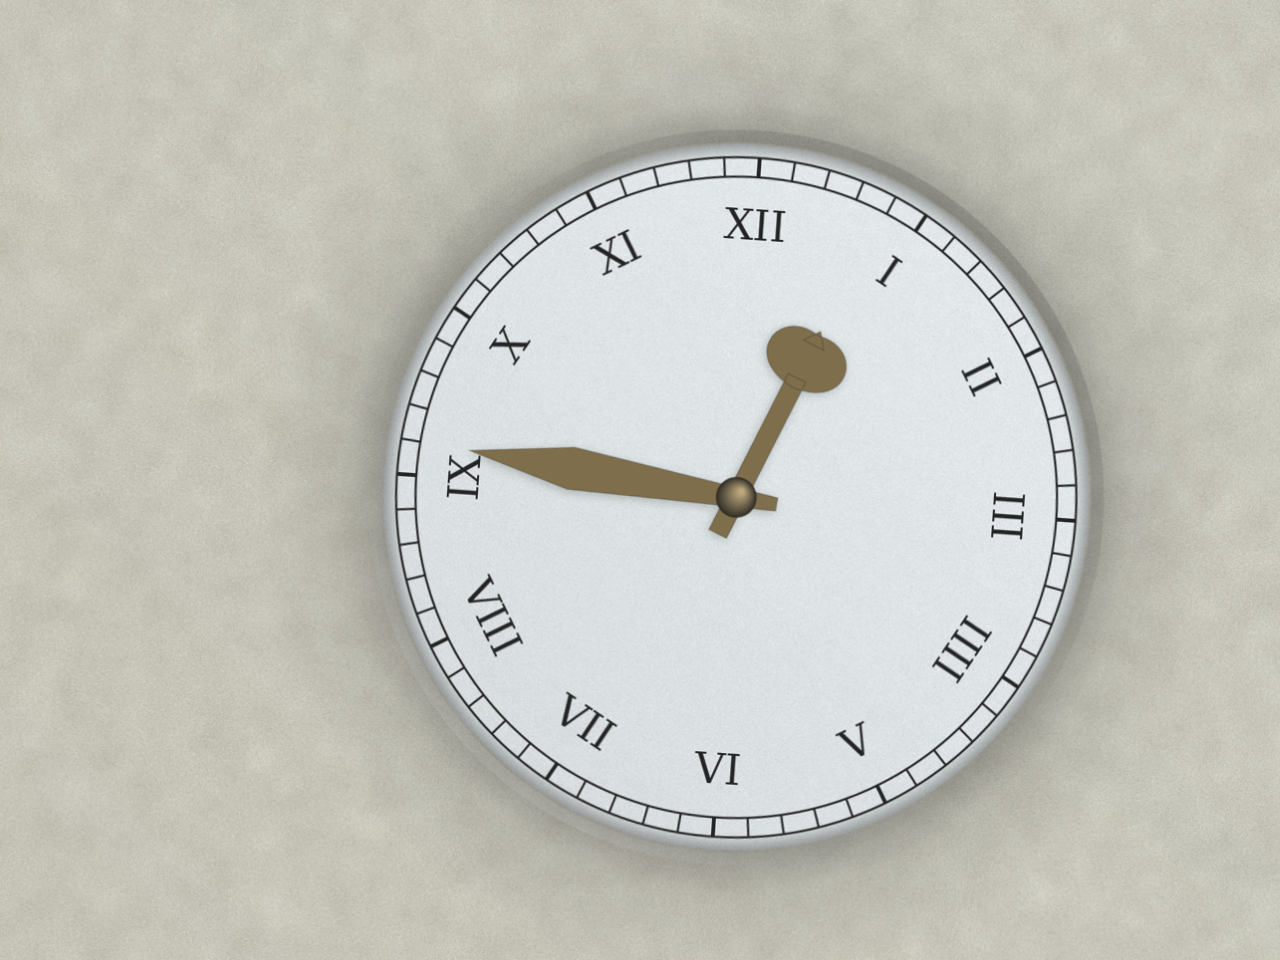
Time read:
12.46
